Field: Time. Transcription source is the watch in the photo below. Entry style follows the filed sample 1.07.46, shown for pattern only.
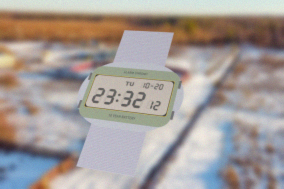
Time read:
23.32.12
